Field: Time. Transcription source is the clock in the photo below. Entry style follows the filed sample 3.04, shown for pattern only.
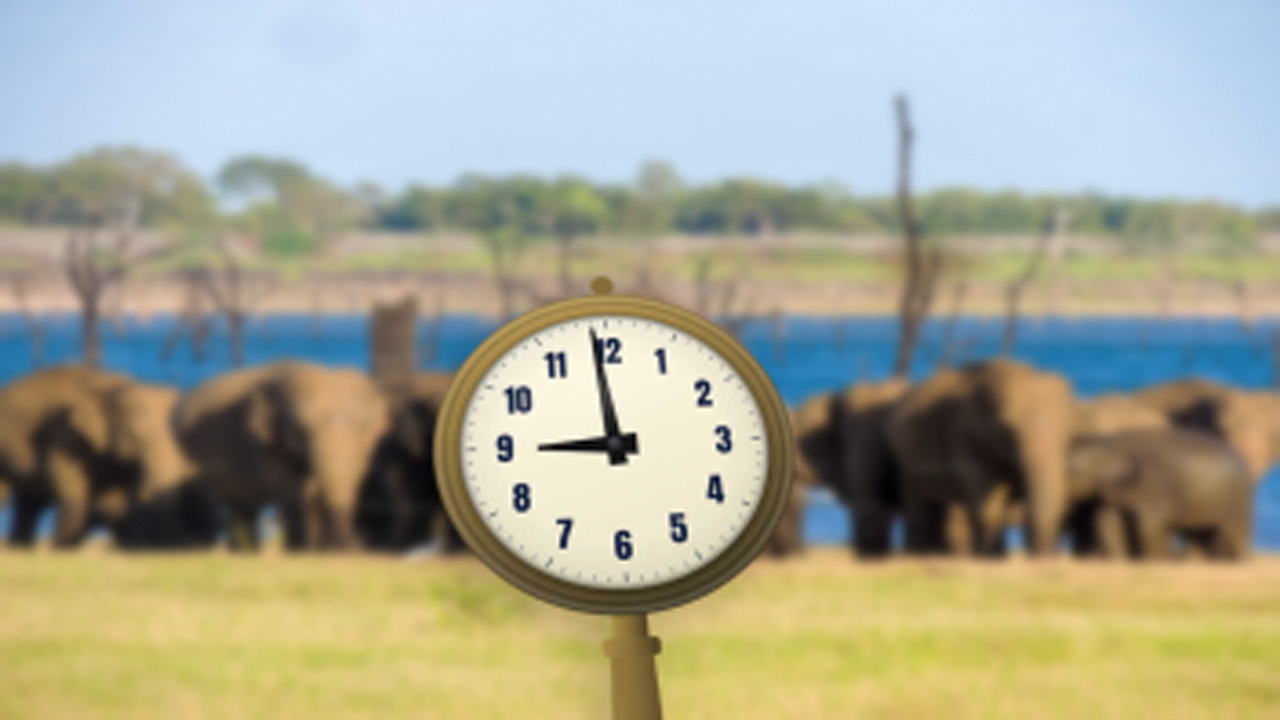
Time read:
8.59
